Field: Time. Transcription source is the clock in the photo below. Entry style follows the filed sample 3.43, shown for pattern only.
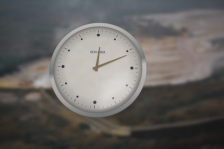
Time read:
12.11
